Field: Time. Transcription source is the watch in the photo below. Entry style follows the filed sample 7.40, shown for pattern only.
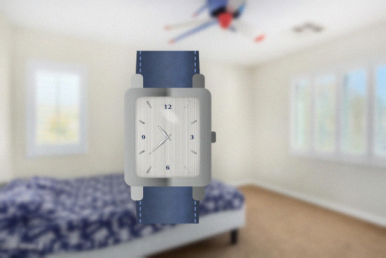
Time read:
10.38
